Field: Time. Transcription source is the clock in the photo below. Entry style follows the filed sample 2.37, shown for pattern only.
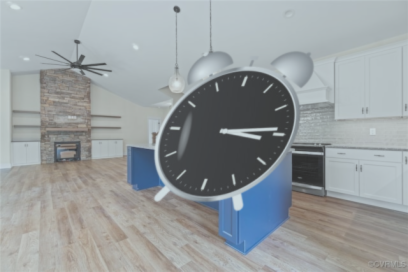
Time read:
3.14
